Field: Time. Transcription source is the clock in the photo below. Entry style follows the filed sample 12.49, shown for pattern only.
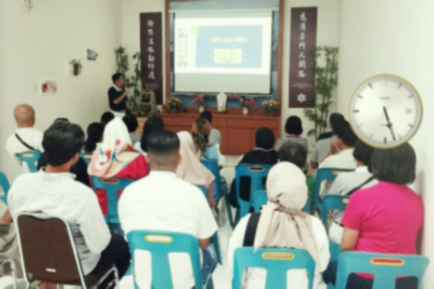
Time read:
5.27
